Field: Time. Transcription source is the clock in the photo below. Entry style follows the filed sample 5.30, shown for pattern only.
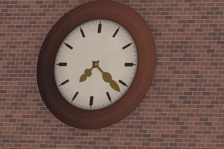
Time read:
7.22
